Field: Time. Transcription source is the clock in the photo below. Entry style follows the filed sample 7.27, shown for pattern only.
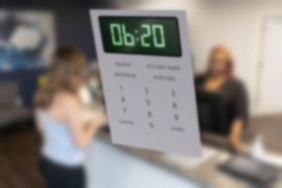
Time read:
6.20
